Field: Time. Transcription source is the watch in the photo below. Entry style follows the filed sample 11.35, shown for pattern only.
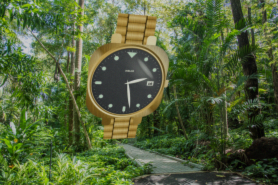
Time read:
2.28
